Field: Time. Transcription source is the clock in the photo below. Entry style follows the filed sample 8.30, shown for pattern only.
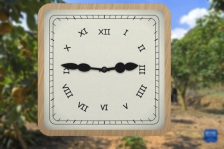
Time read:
2.46
